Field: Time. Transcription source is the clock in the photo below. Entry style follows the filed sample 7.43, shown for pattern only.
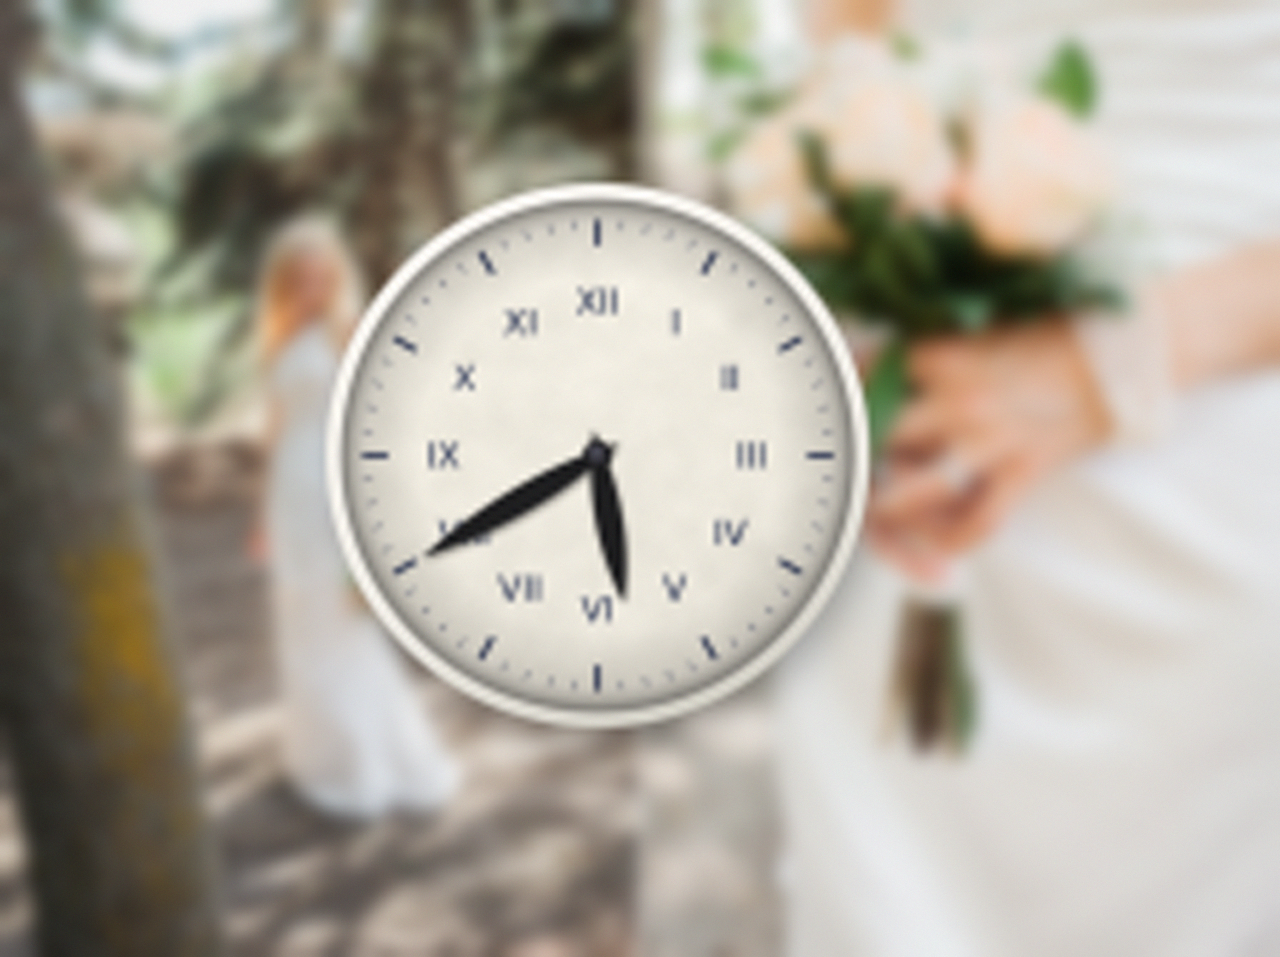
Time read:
5.40
